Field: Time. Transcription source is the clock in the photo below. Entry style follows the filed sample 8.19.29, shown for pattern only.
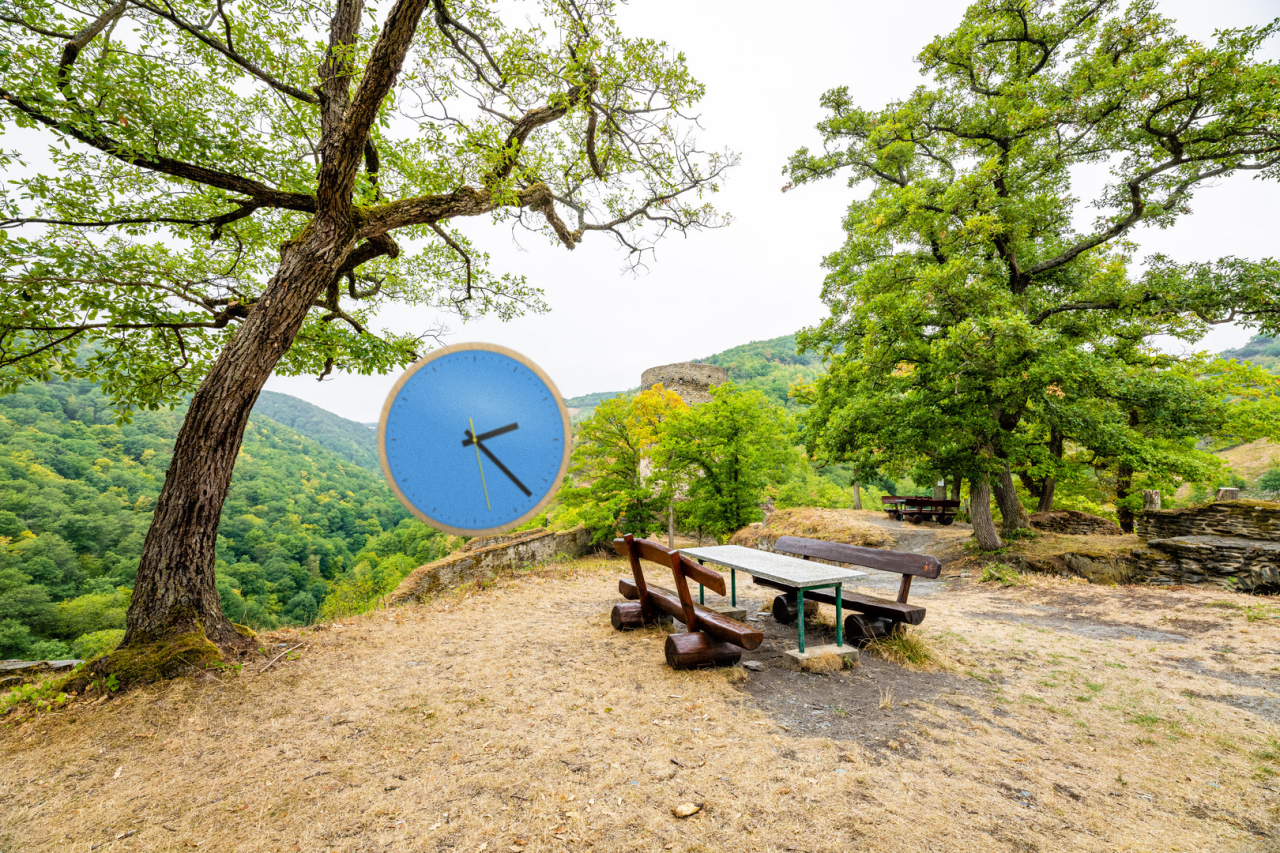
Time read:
2.22.28
